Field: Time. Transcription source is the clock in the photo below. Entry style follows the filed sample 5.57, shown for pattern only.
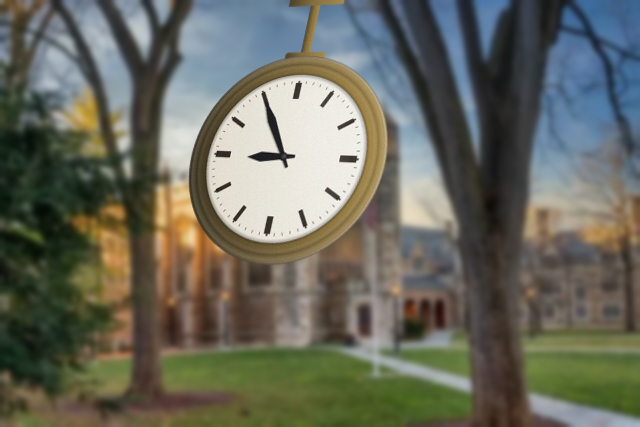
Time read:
8.55
